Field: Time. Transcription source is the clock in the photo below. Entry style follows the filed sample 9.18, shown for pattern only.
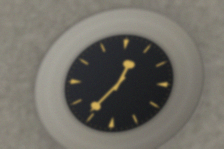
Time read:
12.36
